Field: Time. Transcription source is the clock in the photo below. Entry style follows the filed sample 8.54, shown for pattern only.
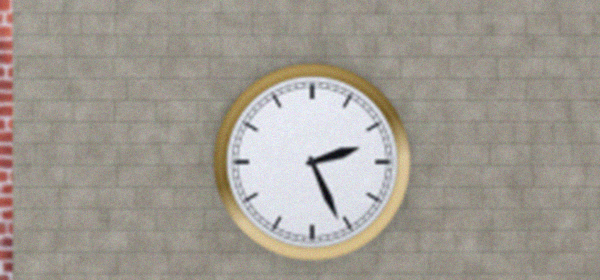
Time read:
2.26
